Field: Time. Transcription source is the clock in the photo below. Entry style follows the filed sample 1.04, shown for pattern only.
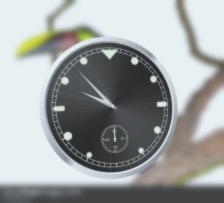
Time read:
9.53
